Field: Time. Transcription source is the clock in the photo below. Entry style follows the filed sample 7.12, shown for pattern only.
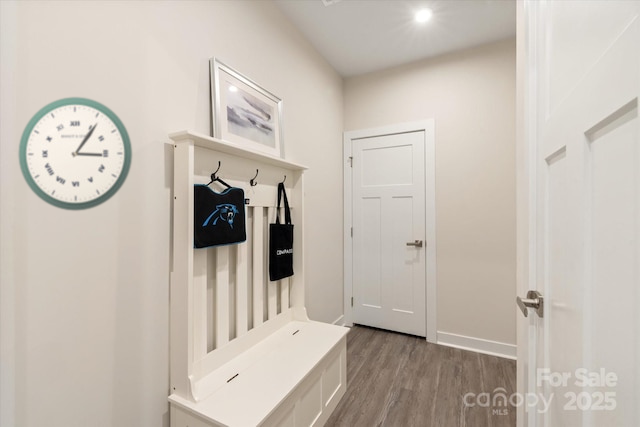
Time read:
3.06
